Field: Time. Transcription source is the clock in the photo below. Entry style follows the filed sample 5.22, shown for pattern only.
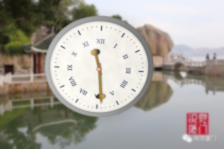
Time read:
11.29
